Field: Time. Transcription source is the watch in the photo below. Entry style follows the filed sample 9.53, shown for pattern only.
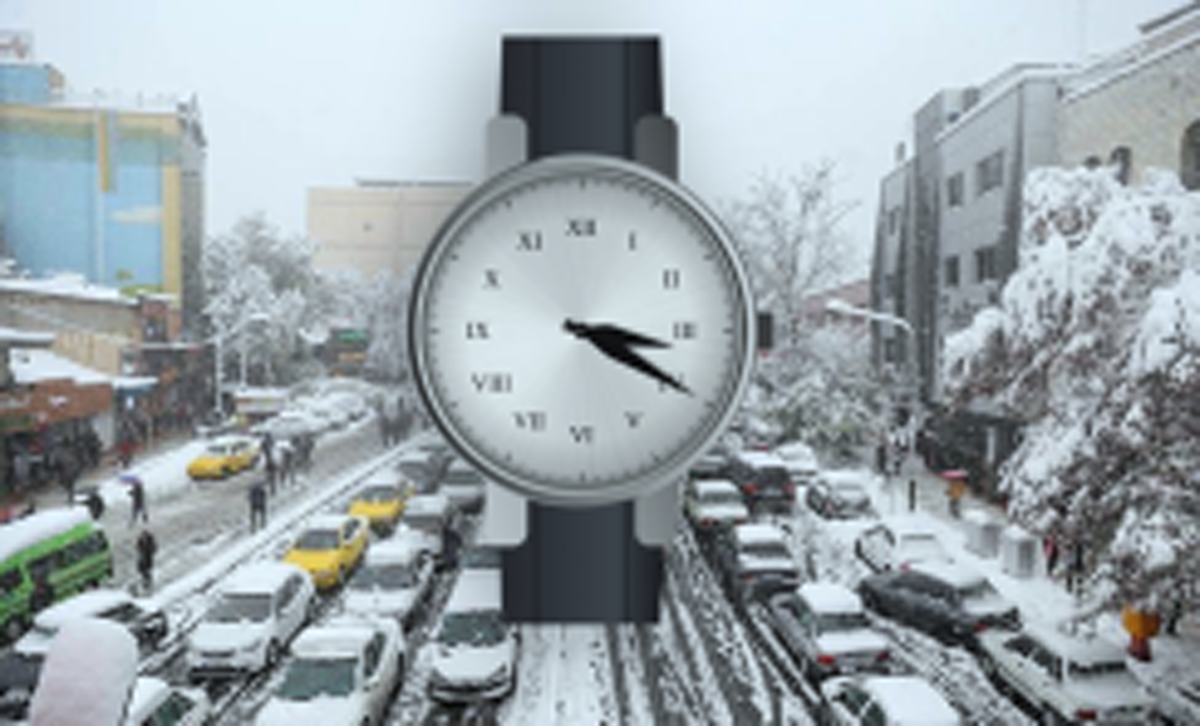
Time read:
3.20
